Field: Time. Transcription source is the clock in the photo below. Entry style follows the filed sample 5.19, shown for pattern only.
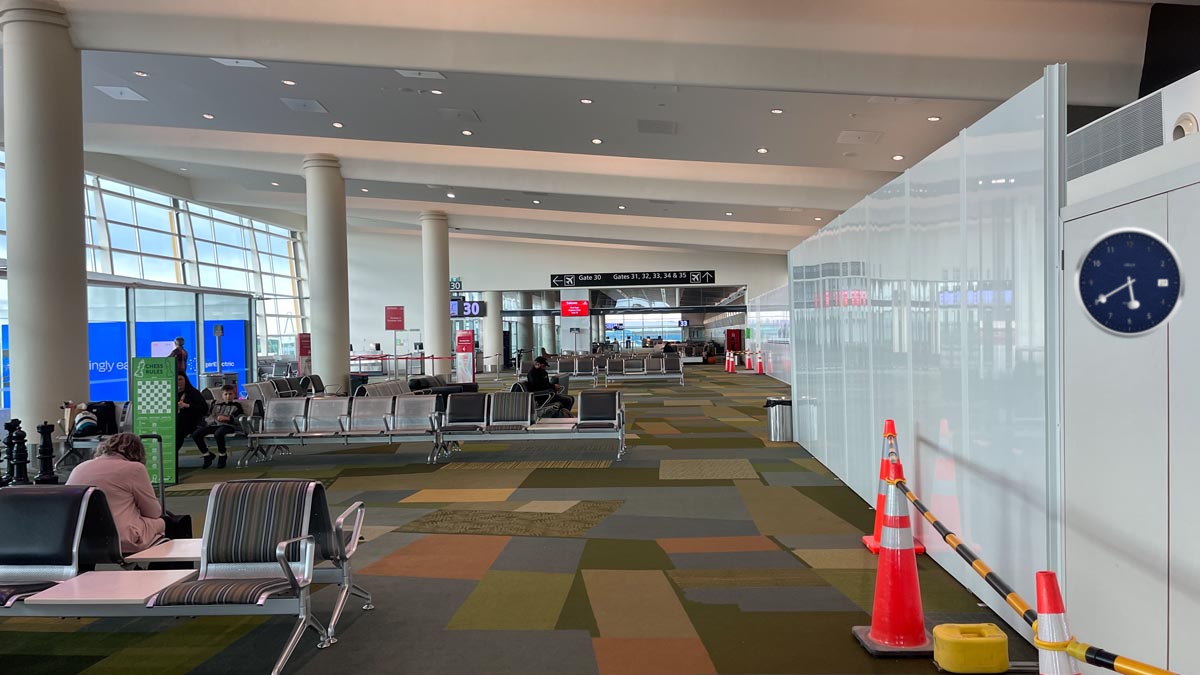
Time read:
5.40
